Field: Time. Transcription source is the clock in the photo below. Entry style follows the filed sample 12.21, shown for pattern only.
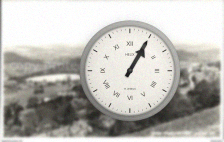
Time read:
1.05
